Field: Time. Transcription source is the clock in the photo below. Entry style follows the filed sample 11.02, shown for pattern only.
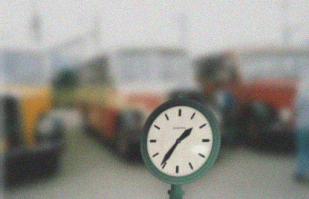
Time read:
1.36
